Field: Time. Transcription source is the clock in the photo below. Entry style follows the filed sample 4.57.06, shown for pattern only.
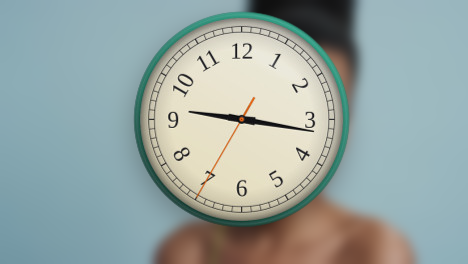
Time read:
9.16.35
